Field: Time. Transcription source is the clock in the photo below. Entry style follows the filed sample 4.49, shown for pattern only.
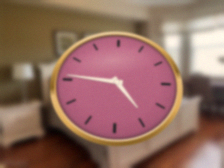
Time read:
4.46
